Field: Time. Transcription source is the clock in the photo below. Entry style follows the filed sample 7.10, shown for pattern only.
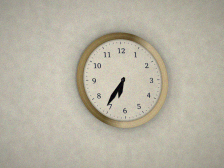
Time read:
6.36
